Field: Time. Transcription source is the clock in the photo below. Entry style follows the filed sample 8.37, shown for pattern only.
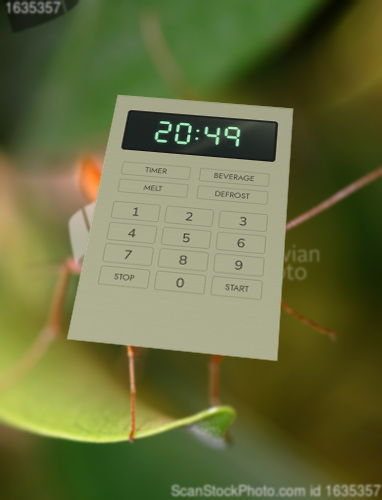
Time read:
20.49
